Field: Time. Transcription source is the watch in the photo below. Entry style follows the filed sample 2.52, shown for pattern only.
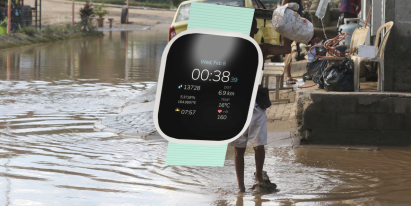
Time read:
0.38
